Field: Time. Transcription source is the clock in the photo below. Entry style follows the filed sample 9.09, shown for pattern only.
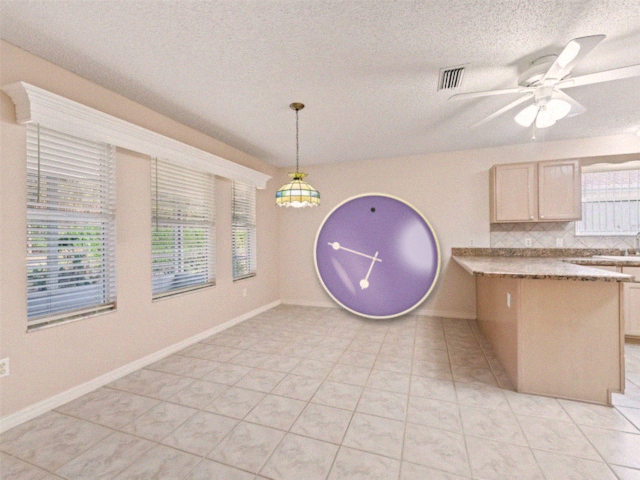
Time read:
6.48
